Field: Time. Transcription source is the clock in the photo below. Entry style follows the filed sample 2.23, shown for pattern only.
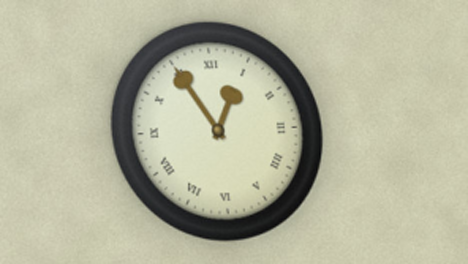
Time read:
12.55
